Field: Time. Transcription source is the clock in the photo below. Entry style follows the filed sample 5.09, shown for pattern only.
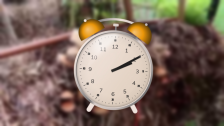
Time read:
2.10
